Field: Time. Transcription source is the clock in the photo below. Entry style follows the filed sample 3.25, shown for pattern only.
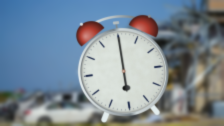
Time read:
6.00
